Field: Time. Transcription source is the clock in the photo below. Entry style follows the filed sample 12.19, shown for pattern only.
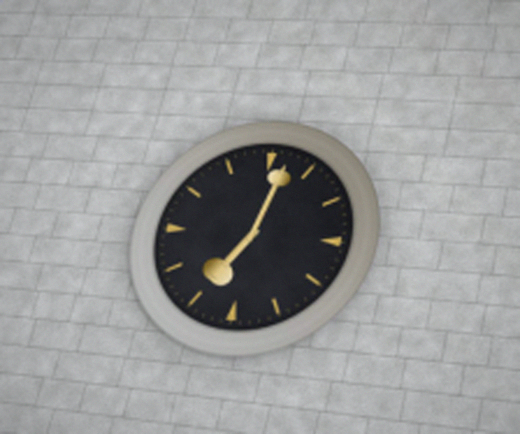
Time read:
7.02
